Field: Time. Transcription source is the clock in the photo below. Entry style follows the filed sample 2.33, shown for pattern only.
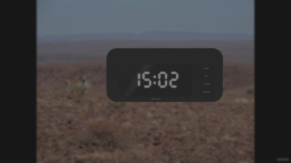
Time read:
15.02
